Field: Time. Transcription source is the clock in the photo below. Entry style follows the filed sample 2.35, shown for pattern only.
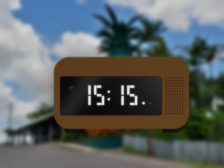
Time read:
15.15
